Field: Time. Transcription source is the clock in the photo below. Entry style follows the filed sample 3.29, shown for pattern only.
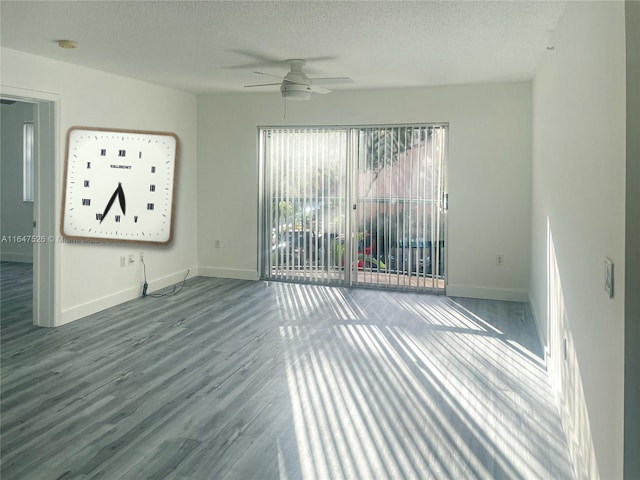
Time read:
5.34
